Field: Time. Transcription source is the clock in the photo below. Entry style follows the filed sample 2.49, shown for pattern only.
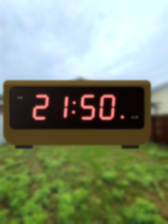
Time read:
21.50
